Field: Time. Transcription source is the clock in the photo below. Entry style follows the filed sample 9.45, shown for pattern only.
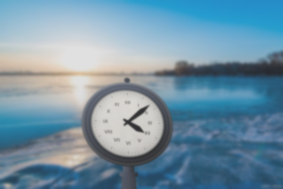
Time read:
4.08
